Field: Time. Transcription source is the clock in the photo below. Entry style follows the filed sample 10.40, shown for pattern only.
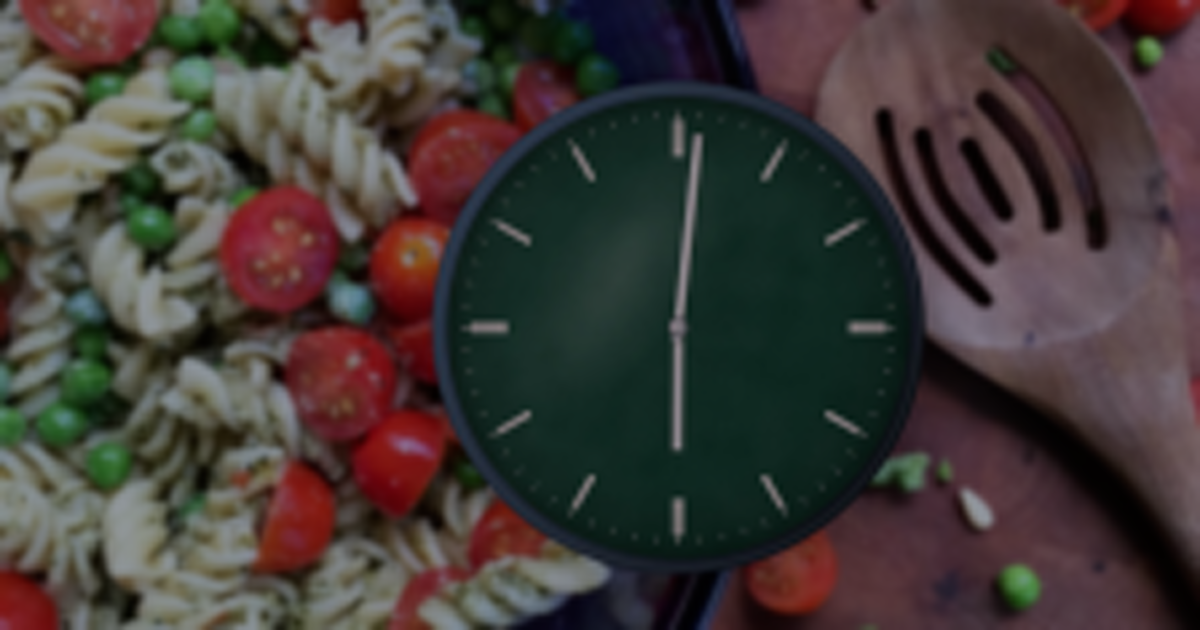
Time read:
6.01
